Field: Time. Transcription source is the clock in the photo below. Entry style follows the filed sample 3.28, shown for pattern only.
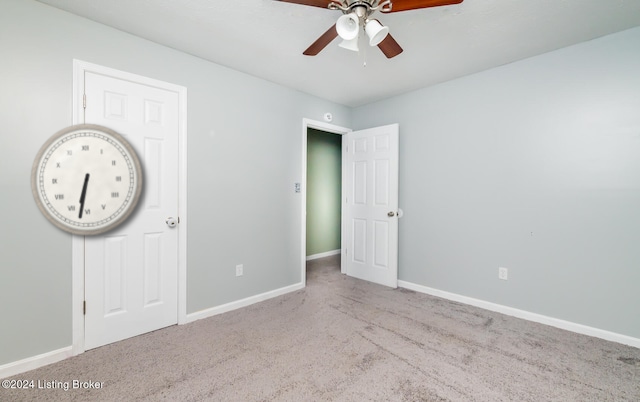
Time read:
6.32
